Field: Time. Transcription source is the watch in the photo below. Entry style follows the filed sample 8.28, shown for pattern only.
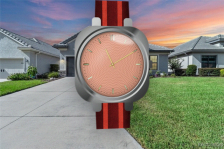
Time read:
11.10
